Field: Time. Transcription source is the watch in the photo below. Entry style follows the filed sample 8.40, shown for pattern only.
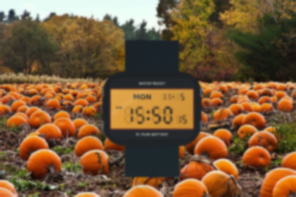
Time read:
15.50
